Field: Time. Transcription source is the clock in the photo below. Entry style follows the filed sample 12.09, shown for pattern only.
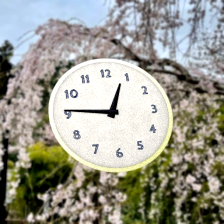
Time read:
12.46
